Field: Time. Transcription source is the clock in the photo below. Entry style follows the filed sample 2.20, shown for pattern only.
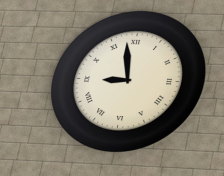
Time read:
8.58
